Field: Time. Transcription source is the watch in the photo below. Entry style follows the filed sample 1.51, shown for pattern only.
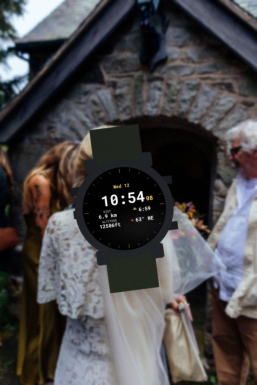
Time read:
10.54
